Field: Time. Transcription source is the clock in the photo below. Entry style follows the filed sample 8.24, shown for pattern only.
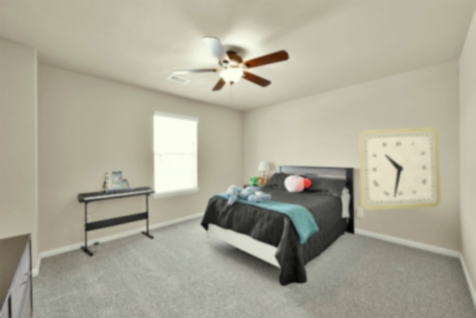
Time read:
10.32
